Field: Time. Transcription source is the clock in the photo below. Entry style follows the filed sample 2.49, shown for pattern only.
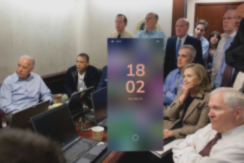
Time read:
18.02
